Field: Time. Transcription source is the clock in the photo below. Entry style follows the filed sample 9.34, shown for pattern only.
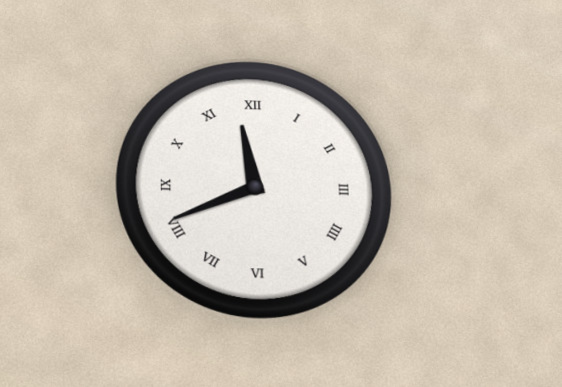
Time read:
11.41
